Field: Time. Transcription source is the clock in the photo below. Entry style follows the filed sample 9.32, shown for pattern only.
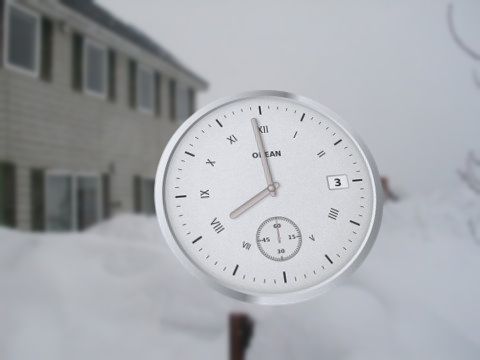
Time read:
7.59
